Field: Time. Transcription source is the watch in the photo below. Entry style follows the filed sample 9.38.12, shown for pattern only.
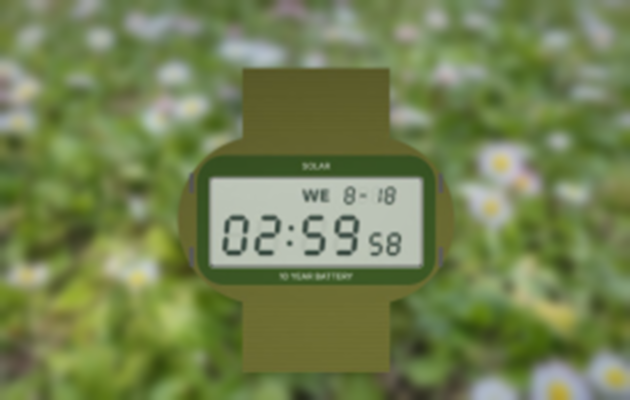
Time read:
2.59.58
